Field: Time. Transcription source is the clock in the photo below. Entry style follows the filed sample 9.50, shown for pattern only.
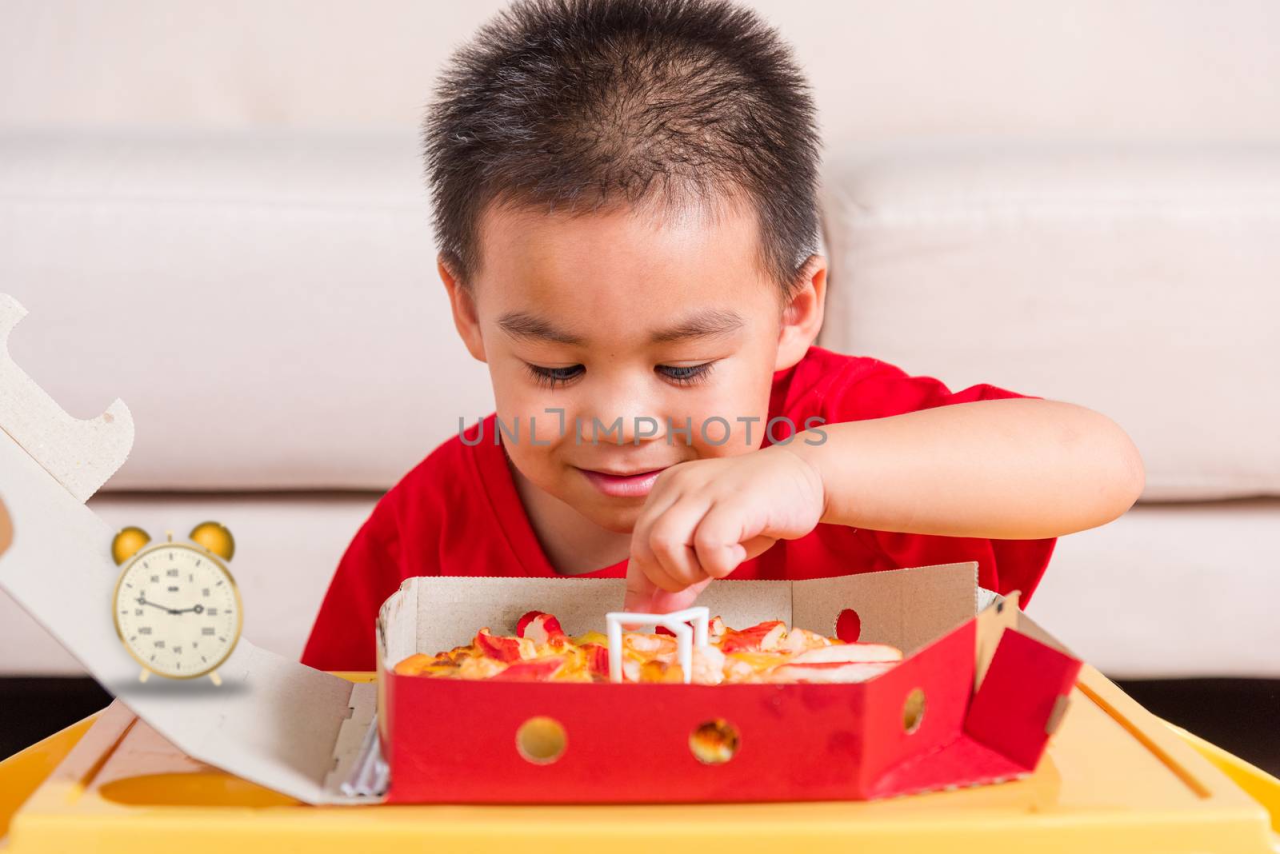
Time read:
2.48
